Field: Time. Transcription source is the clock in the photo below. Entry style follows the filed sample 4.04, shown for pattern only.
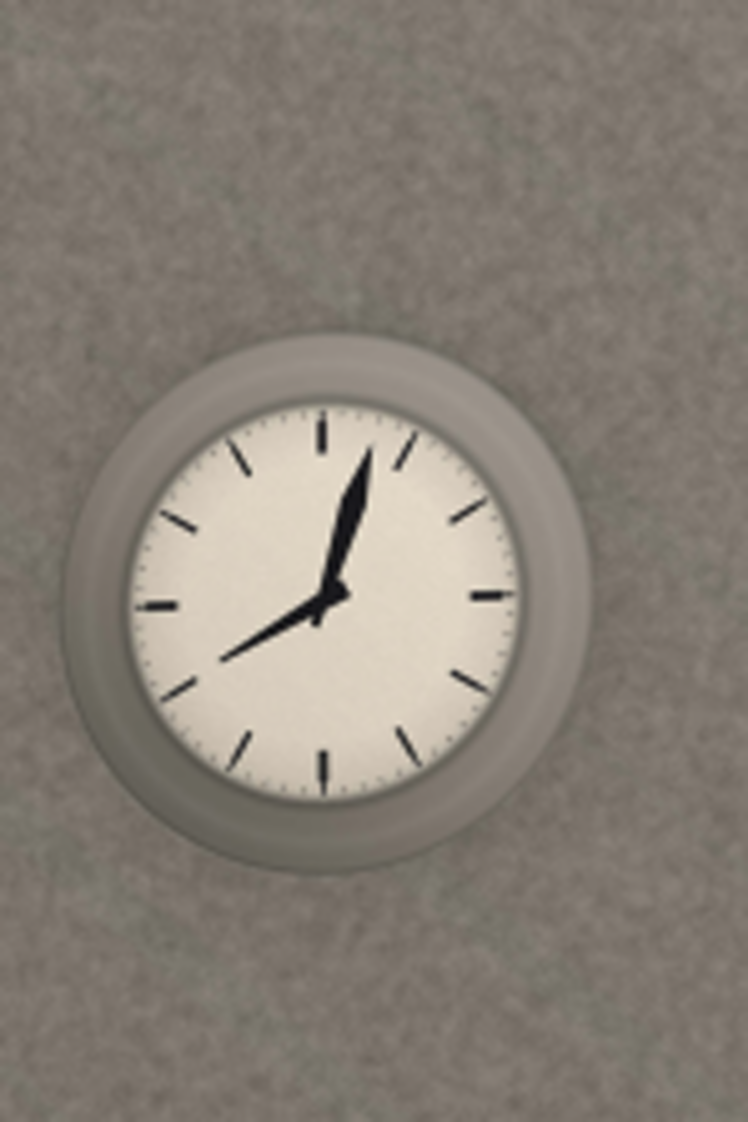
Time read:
8.03
